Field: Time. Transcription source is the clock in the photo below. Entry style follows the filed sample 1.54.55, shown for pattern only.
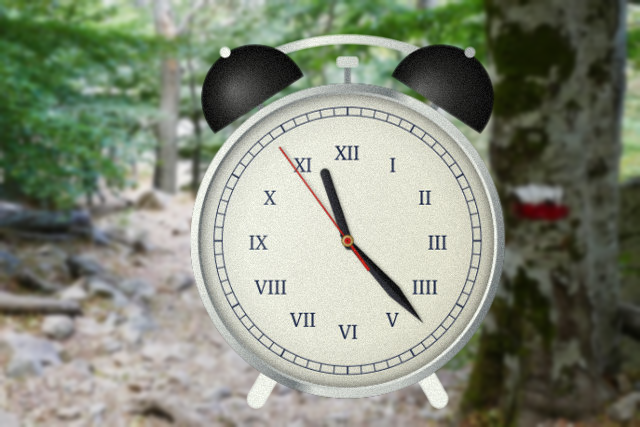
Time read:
11.22.54
